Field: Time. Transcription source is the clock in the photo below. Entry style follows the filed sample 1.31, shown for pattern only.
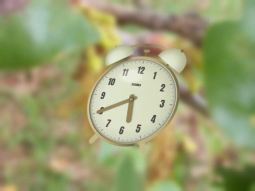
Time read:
5.40
